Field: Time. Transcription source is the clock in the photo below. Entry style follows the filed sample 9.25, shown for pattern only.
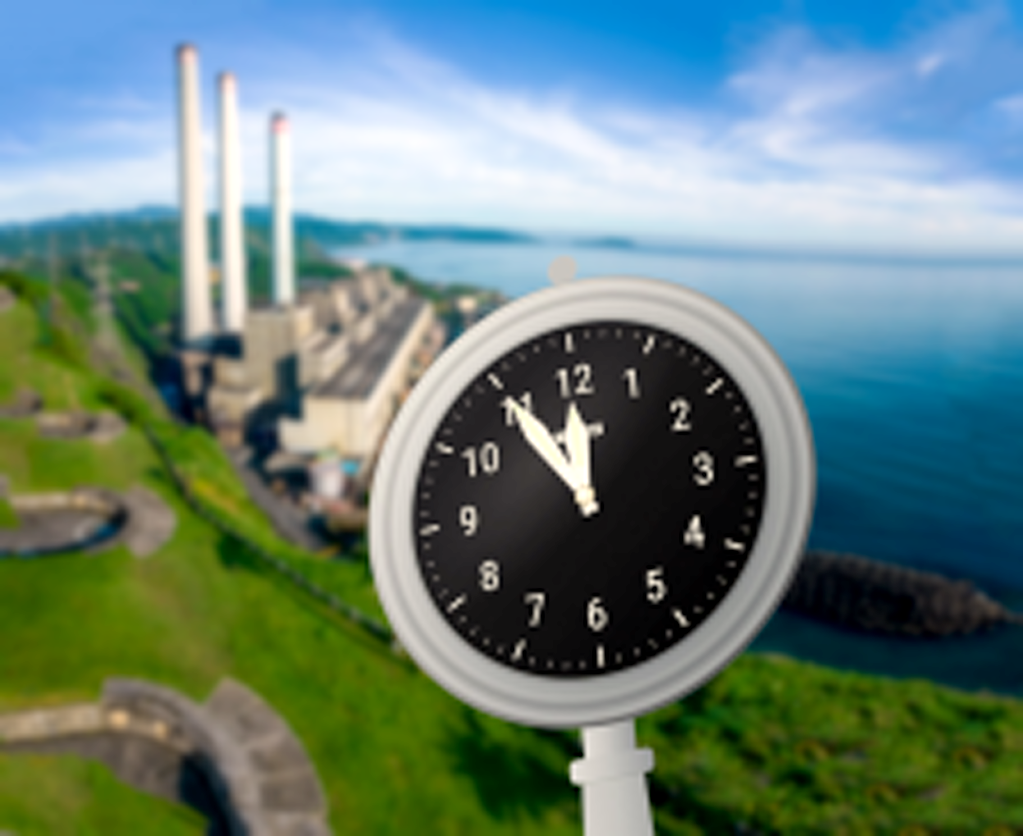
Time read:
11.55
